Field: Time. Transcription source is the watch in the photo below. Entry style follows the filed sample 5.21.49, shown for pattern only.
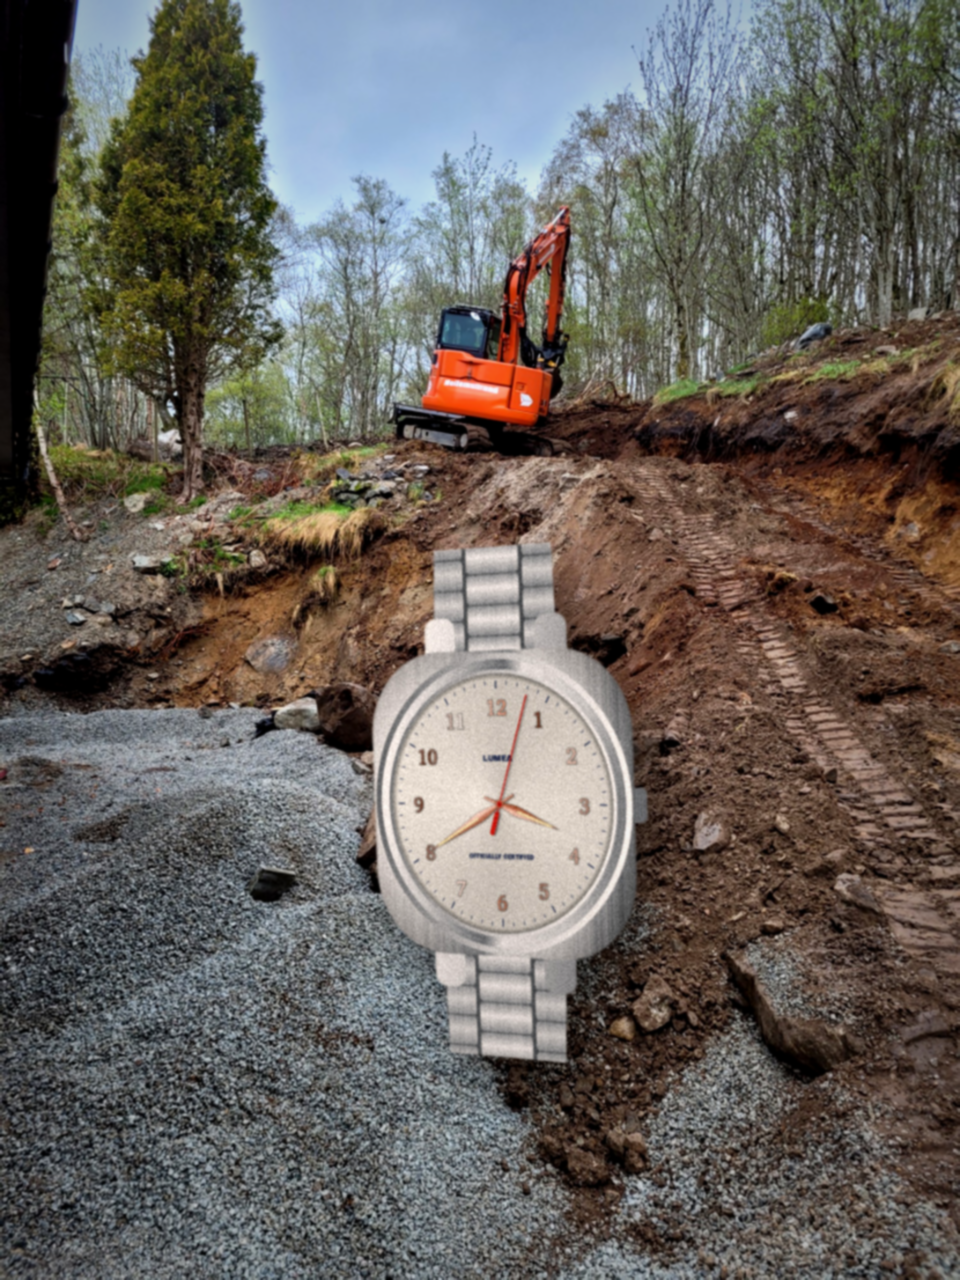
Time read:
3.40.03
